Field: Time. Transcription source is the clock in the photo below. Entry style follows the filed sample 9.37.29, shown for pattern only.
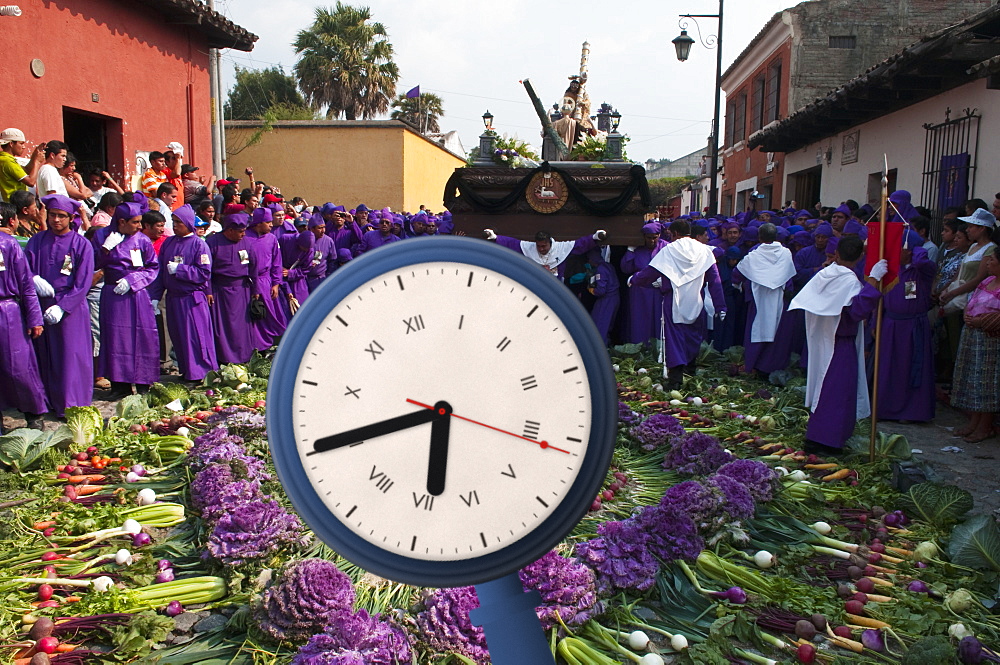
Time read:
6.45.21
